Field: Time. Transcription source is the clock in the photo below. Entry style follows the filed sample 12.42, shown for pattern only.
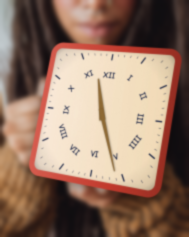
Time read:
11.26
